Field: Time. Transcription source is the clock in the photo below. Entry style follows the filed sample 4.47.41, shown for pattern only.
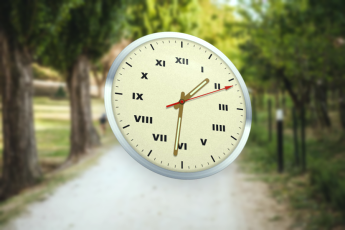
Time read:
1.31.11
